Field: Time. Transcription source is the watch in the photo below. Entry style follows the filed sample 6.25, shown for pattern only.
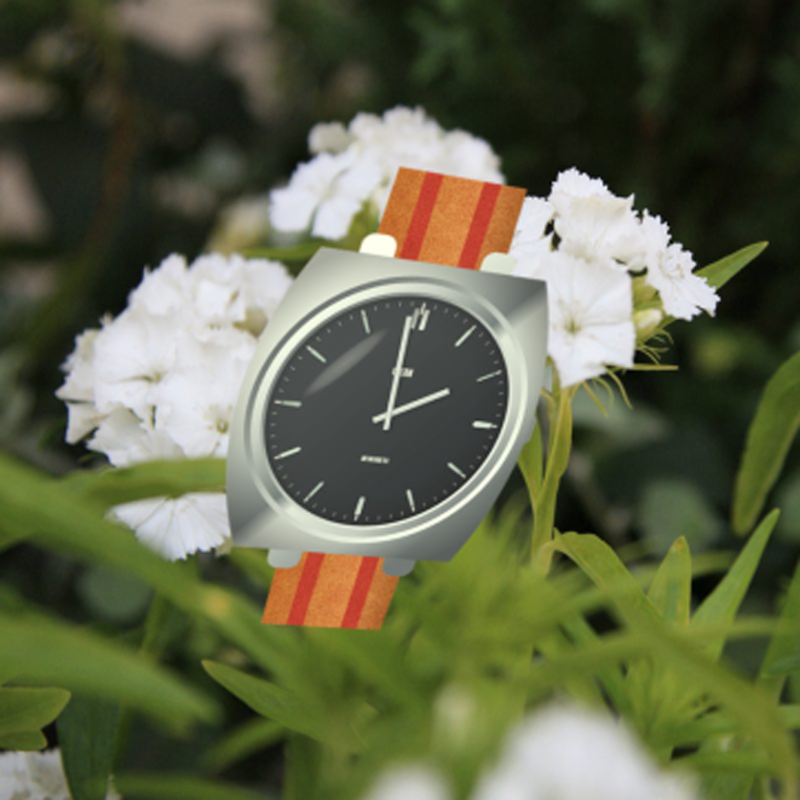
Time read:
1.59
